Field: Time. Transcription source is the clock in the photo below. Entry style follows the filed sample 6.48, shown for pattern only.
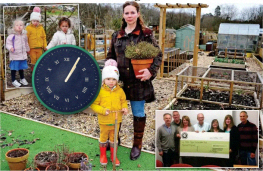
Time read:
1.05
